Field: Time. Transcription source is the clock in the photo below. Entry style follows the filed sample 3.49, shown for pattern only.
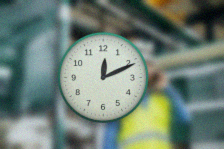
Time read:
12.11
